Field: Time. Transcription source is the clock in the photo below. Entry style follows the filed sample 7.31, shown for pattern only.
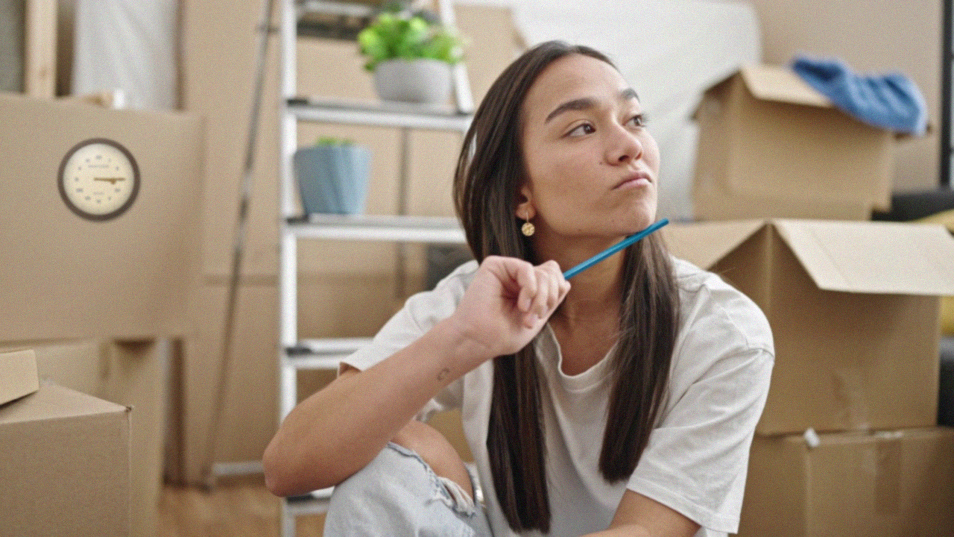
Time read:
3.15
